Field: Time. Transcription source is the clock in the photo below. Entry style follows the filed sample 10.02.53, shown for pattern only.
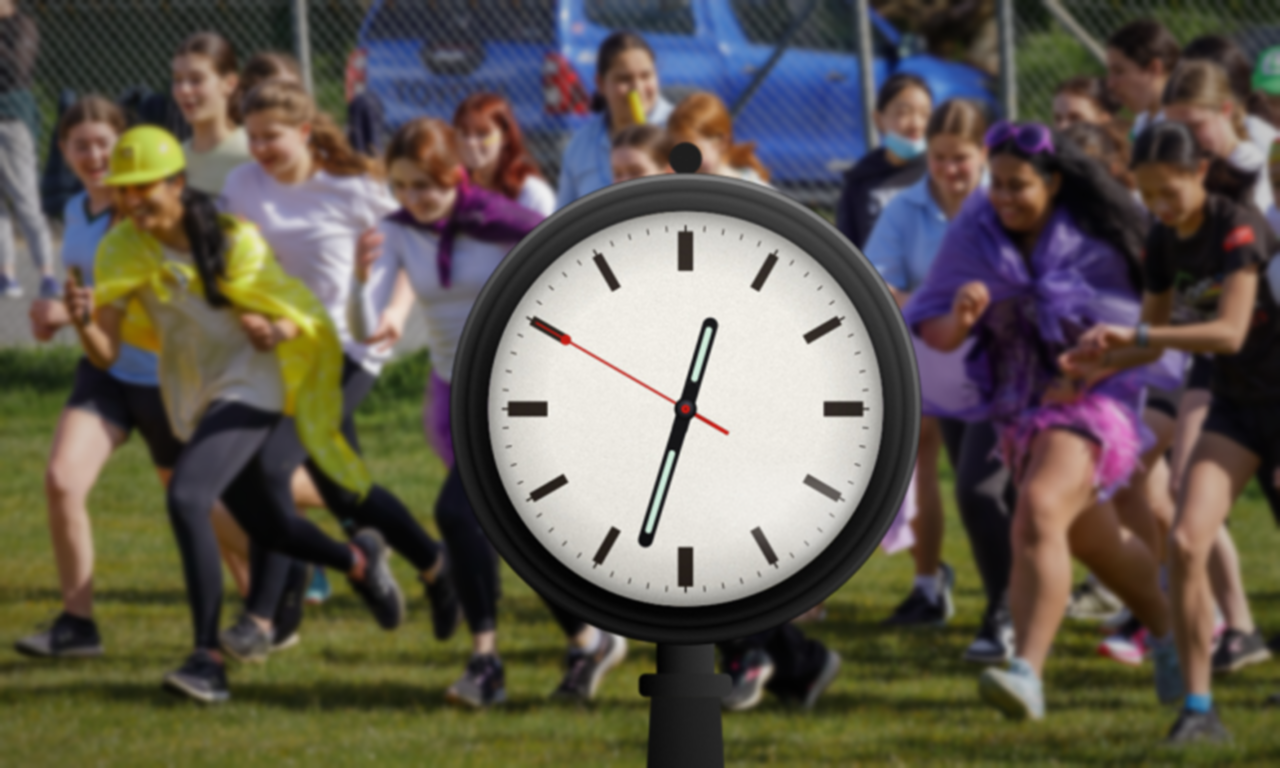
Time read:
12.32.50
